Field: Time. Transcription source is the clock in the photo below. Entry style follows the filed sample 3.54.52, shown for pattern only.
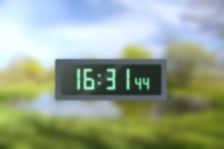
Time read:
16.31.44
